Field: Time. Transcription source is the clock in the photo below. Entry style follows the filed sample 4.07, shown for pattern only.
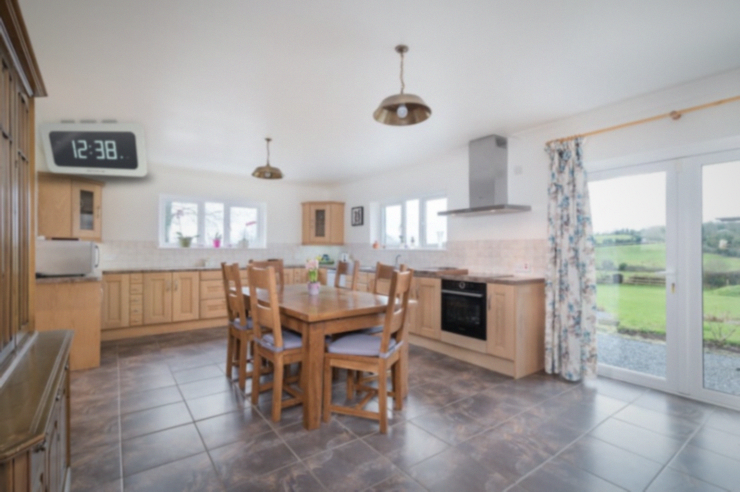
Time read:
12.38
